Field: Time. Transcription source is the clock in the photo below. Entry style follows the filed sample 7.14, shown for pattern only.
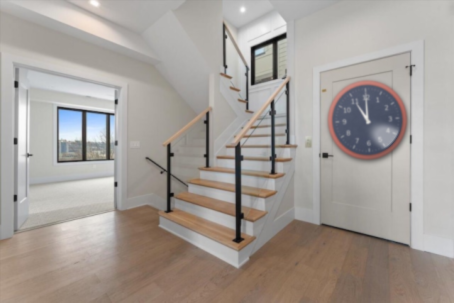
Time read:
11.00
